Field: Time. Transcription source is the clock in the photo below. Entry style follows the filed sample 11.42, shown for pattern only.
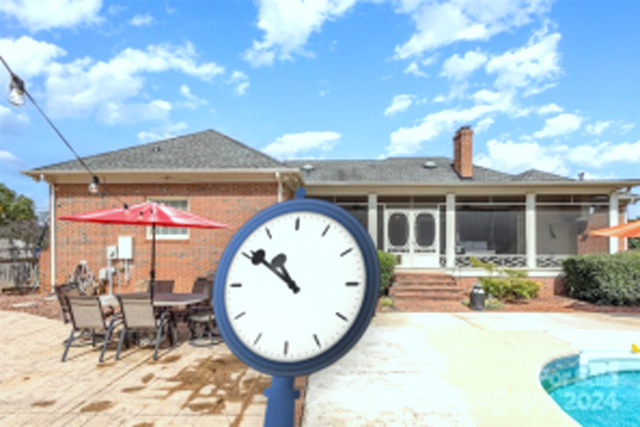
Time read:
10.51
